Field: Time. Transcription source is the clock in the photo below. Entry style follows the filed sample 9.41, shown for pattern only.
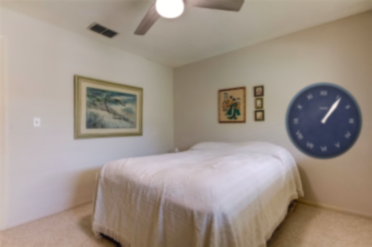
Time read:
1.06
